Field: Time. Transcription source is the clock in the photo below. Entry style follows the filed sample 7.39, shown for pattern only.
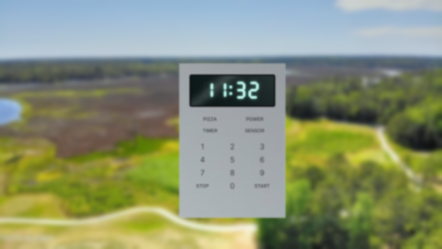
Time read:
11.32
